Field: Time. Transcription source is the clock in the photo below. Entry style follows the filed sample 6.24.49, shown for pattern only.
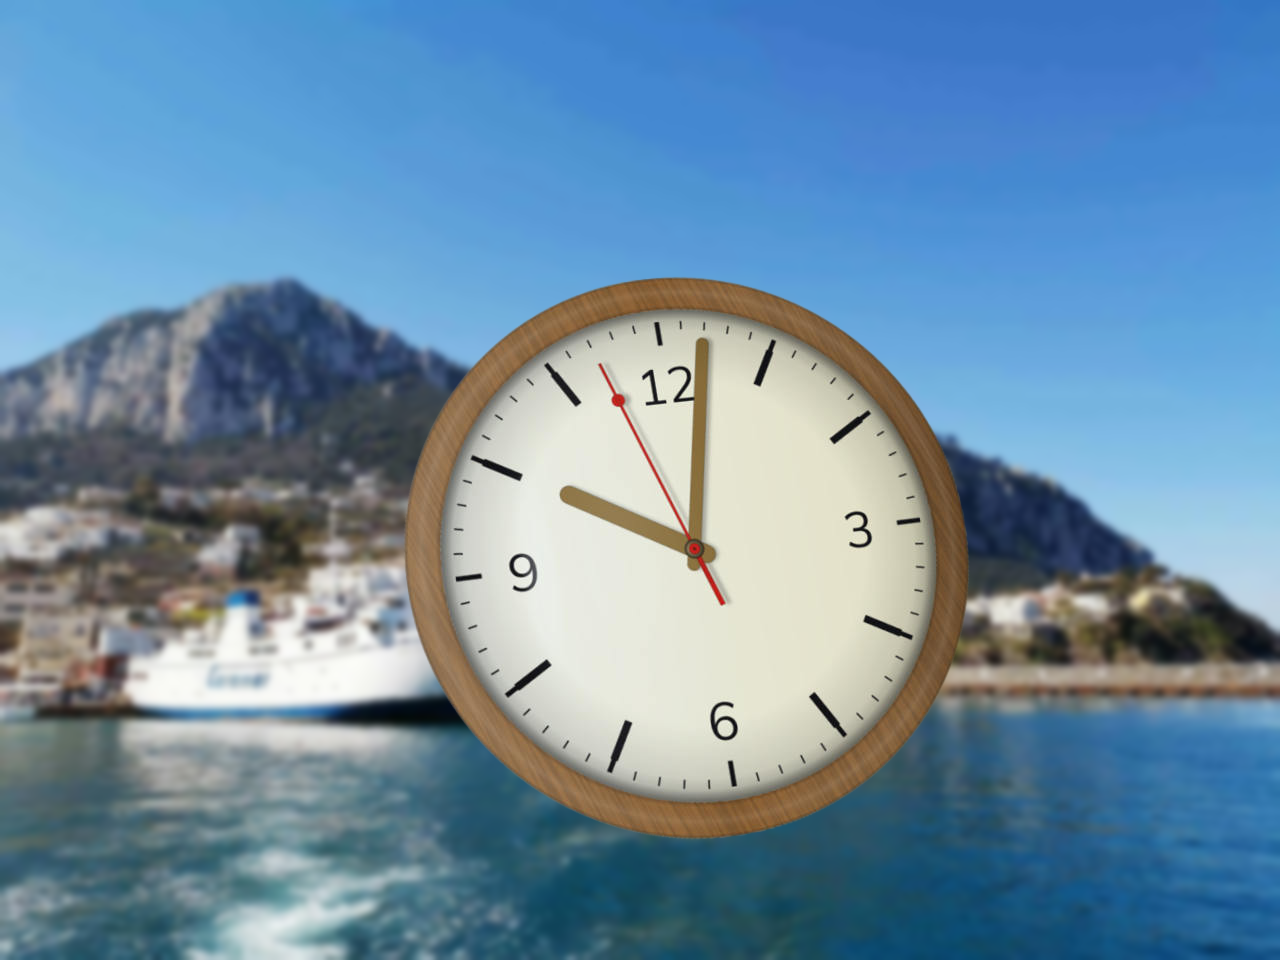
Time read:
10.01.57
